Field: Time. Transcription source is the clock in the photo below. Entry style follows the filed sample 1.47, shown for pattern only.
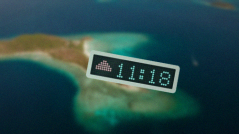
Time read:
11.18
